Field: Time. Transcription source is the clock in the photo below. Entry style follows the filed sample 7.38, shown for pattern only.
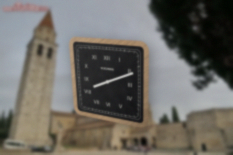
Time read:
8.11
